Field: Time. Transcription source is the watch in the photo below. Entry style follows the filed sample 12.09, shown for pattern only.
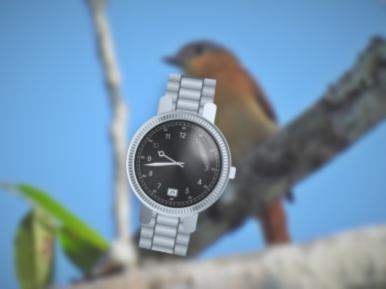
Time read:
9.43
